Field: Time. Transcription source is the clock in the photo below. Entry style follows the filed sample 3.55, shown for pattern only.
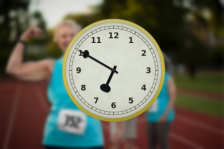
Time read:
6.50
